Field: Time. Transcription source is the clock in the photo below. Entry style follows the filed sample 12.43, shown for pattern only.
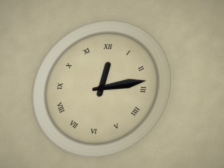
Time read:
12.13
